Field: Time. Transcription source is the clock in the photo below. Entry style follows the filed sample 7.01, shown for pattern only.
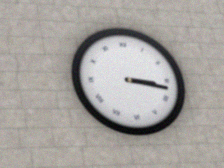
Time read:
3.17
